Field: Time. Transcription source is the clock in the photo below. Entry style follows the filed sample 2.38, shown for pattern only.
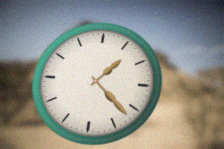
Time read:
1.22
